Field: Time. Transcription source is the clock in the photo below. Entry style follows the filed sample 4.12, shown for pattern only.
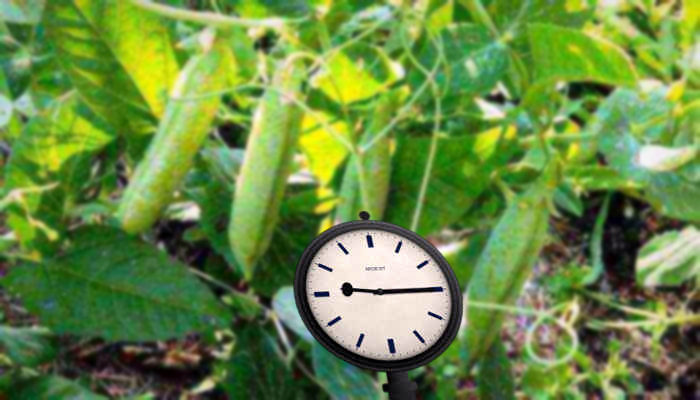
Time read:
9.15
